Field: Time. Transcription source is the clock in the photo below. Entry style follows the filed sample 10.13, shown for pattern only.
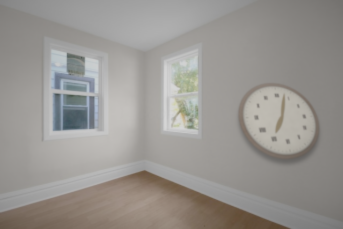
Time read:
7.03
